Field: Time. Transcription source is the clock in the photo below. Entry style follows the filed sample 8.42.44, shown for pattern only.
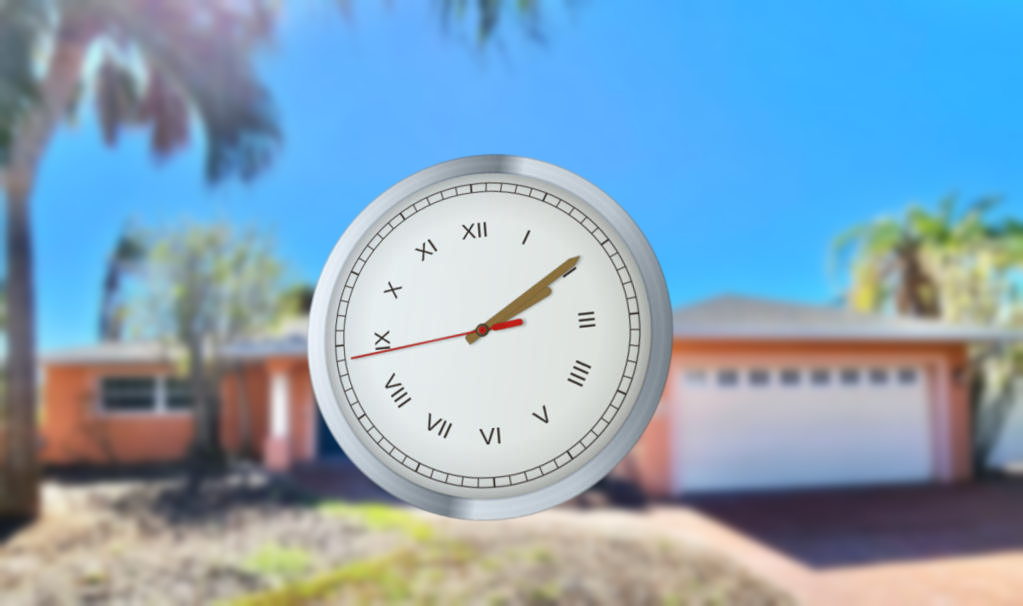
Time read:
2.09.44
